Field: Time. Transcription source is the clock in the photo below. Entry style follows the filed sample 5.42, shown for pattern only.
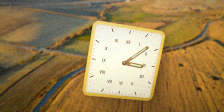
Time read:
3.08
